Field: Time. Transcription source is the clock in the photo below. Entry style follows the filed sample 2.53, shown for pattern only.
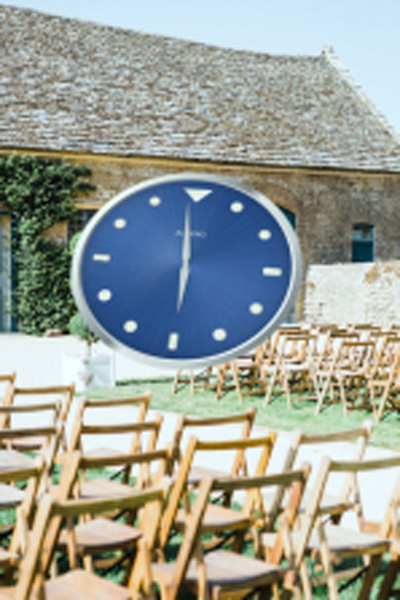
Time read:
5.59
